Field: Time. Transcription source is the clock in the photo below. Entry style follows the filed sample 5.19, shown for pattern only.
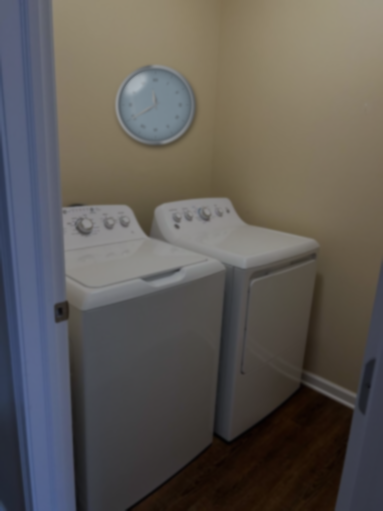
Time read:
11.40
